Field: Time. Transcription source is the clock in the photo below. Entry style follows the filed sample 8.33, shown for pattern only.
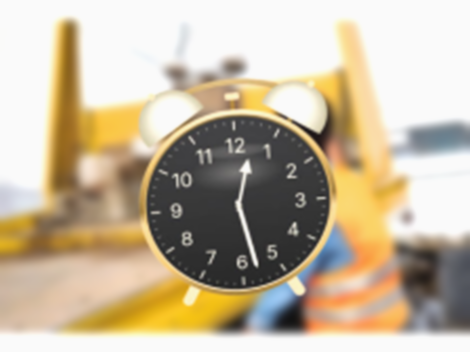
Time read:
12.28
